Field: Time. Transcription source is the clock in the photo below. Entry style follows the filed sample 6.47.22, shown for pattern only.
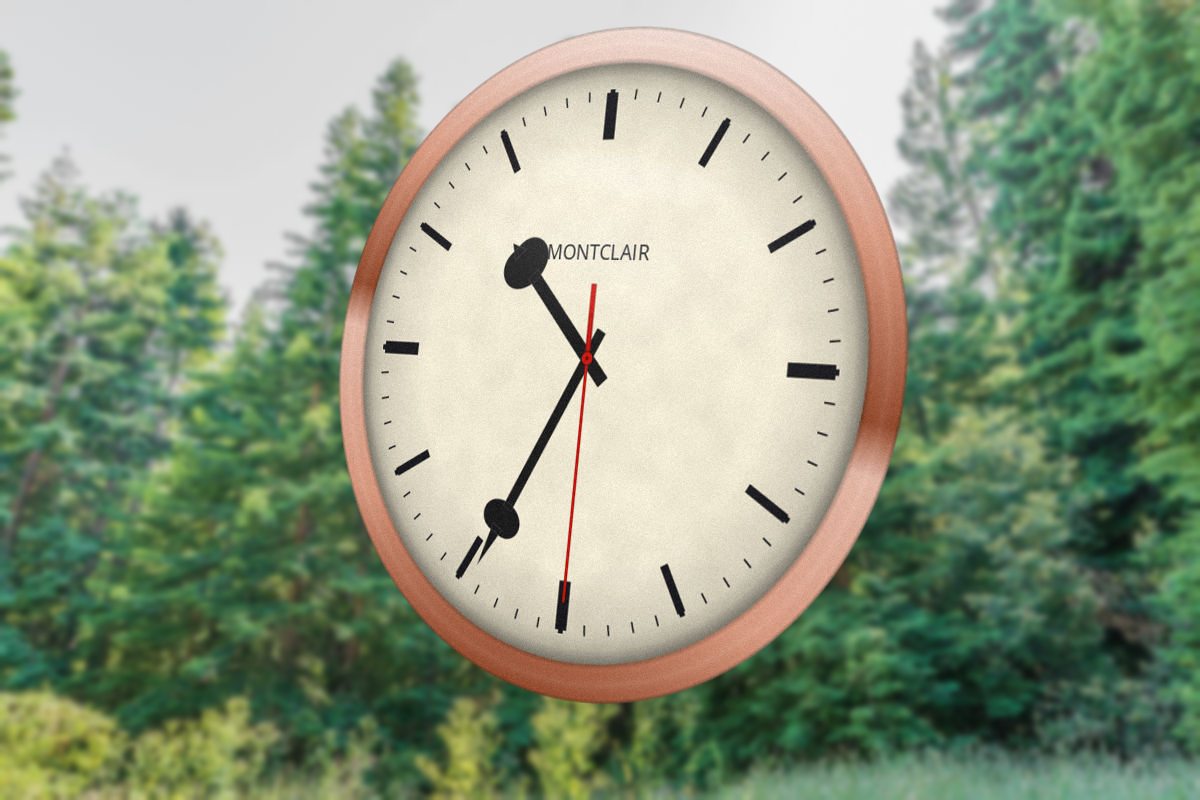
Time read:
10.34.30
